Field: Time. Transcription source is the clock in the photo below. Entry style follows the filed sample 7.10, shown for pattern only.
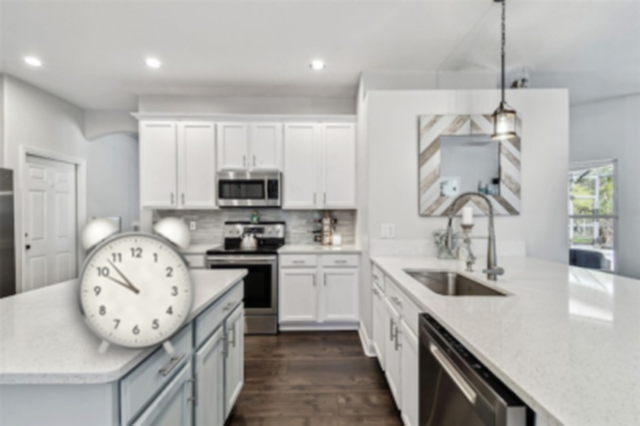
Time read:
9.53
